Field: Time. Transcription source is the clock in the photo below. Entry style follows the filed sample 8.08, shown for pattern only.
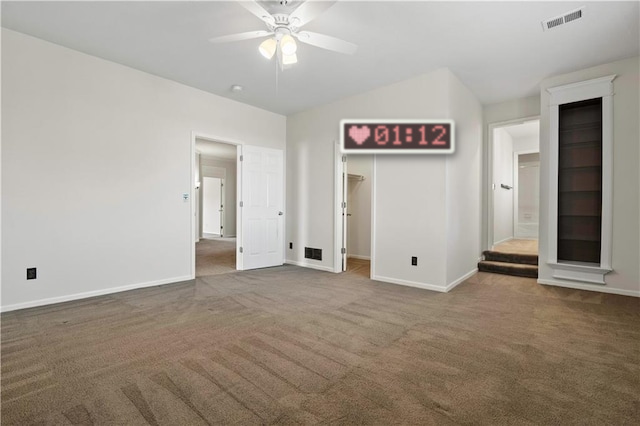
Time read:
1.12
